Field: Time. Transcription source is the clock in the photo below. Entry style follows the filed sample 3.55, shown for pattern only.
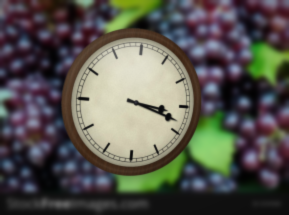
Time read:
3.18
